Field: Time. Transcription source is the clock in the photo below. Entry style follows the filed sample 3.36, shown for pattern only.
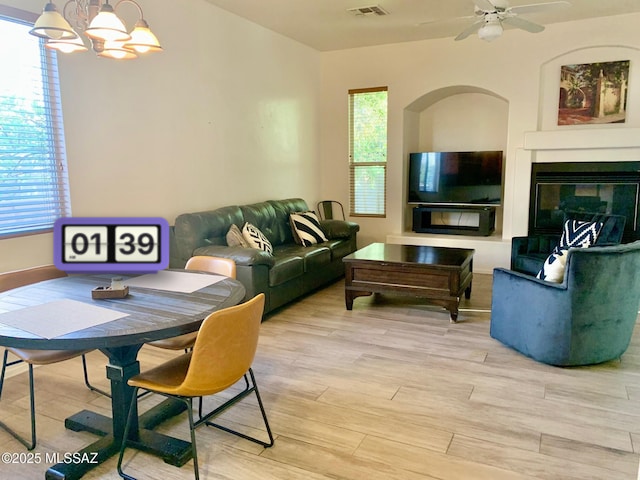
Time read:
1.39
